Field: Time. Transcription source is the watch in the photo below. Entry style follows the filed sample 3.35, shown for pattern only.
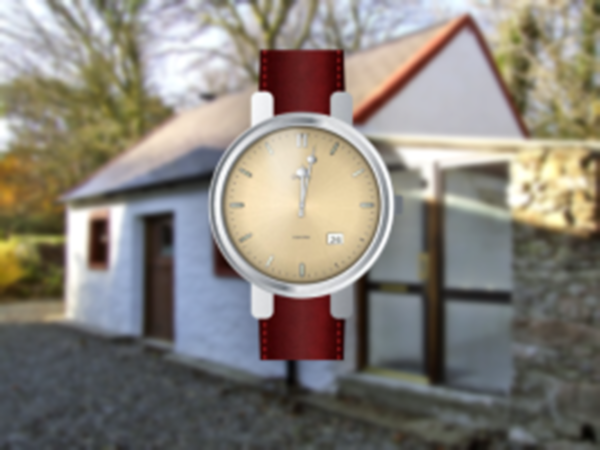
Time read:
12.02
